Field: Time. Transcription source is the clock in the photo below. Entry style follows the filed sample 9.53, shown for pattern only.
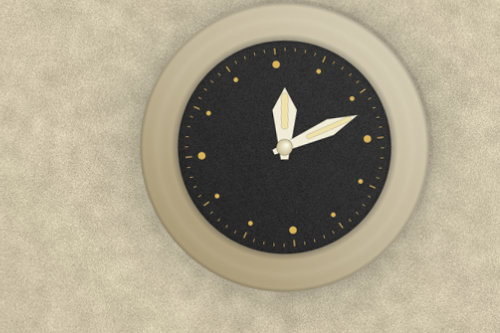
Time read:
12.12
